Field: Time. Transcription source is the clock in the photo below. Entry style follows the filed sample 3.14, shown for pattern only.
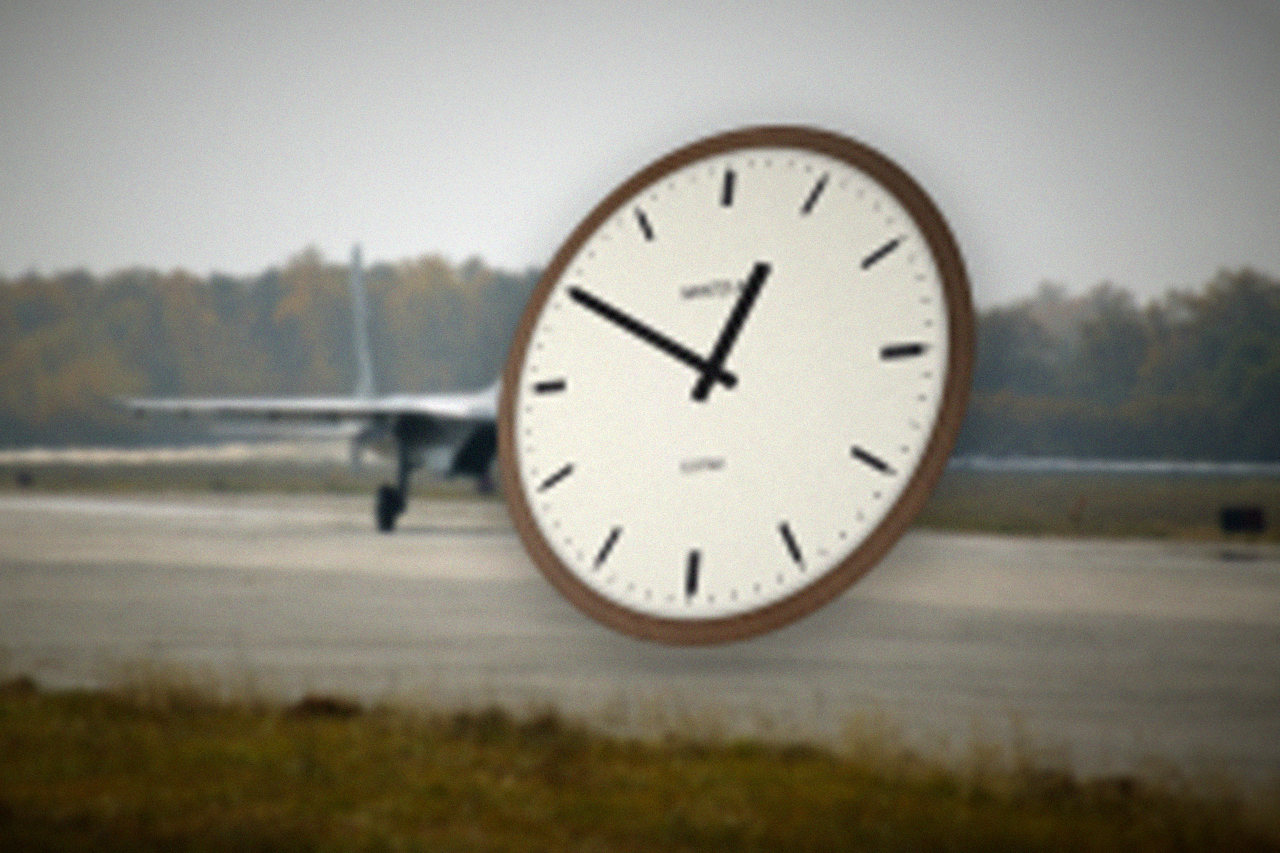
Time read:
12.50
